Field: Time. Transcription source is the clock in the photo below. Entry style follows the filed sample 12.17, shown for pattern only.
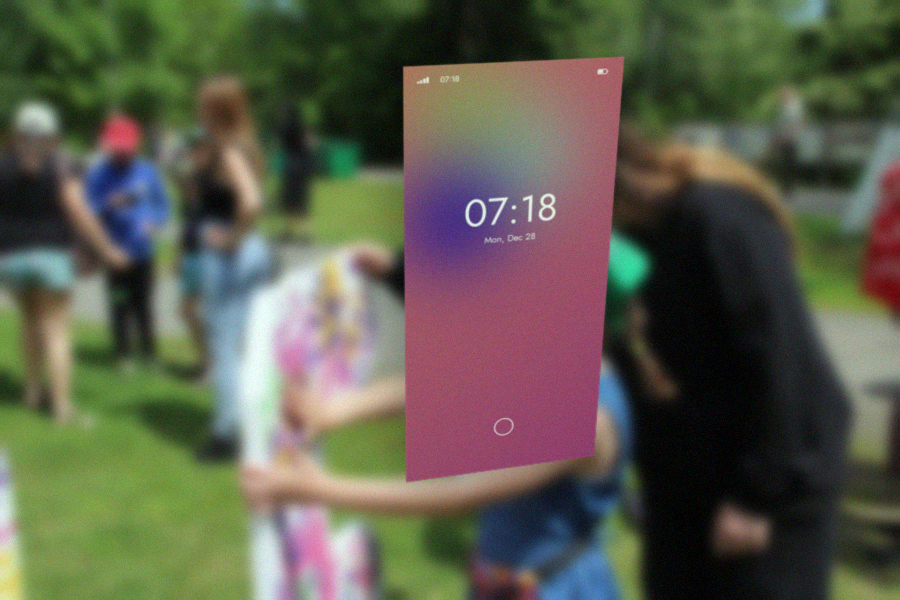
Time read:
7.18
